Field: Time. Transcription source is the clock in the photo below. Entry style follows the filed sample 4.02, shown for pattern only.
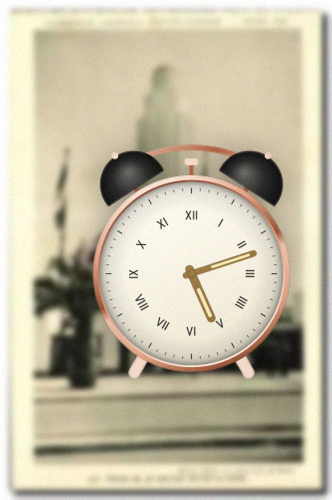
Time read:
5.12
